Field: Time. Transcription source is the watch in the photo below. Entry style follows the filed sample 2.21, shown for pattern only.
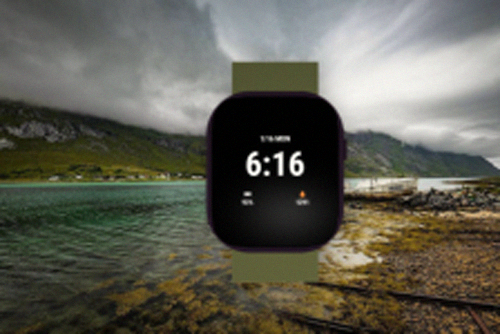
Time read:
6.16
